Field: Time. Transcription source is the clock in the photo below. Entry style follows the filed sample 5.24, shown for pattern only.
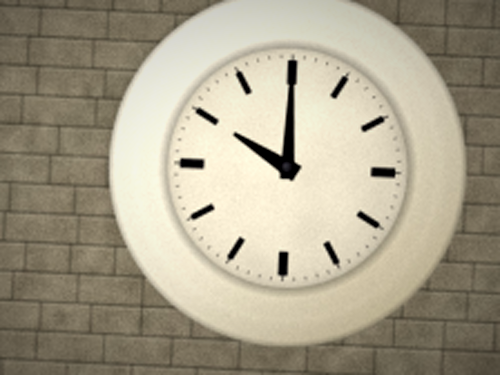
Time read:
10.00
